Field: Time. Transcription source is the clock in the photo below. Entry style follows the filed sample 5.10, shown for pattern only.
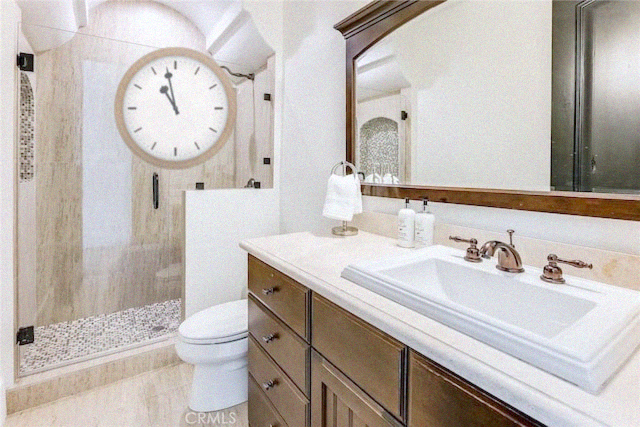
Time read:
10.58
